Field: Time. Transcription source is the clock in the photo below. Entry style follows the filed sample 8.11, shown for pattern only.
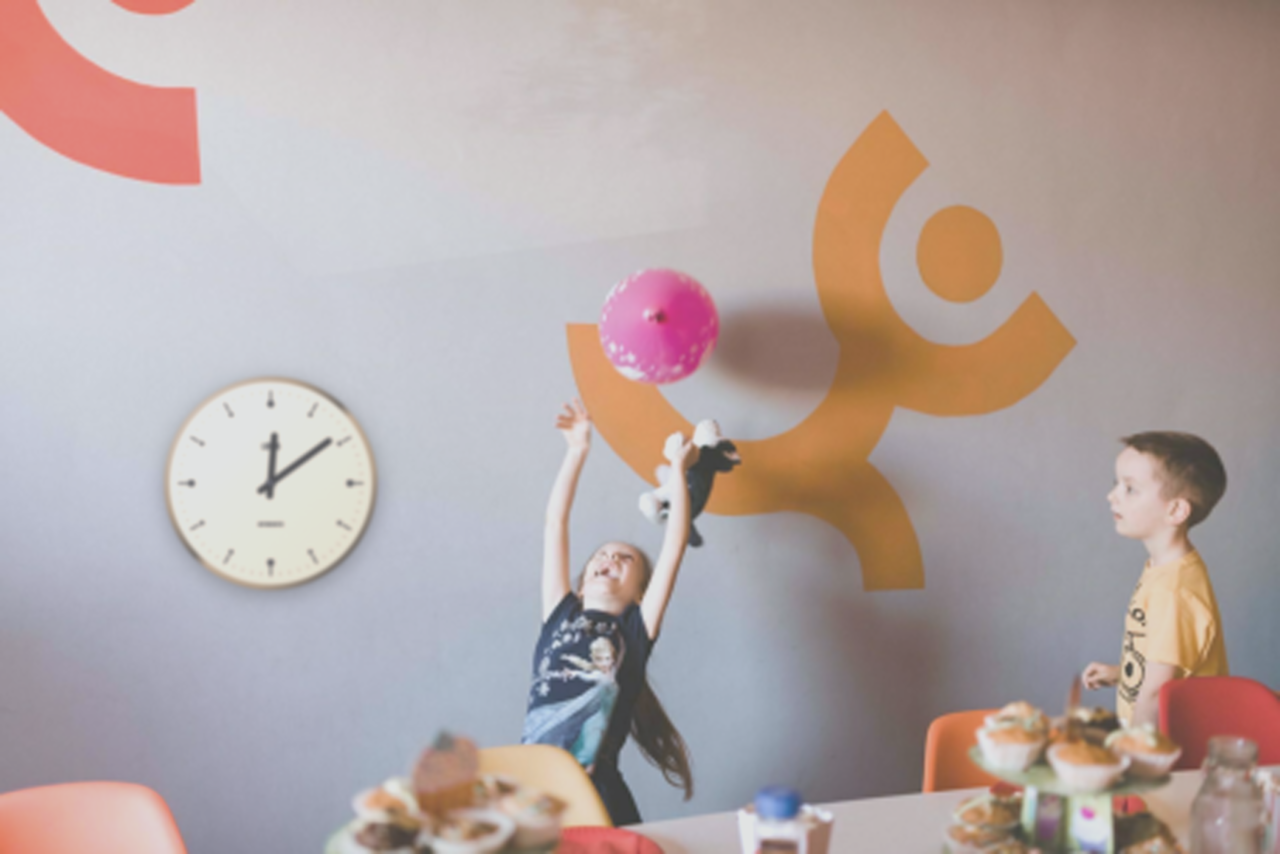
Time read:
12.09
